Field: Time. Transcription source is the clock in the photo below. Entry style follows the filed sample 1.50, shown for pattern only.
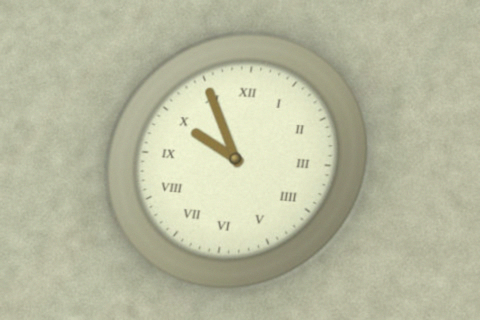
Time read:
9.55
